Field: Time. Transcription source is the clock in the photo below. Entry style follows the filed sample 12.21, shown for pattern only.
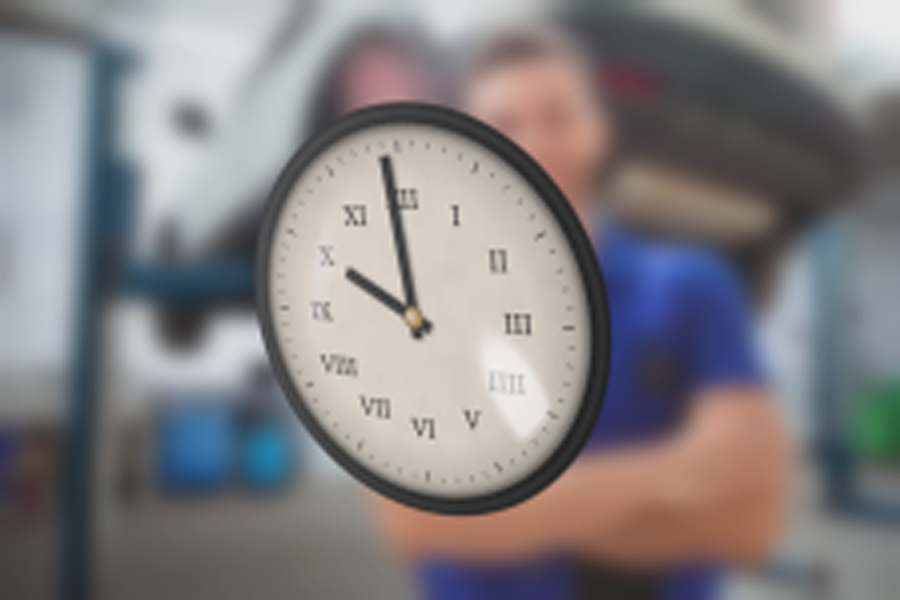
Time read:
9.59
